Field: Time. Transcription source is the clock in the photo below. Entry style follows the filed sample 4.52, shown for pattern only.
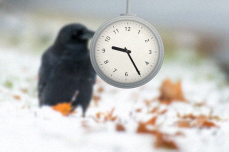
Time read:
9.25
